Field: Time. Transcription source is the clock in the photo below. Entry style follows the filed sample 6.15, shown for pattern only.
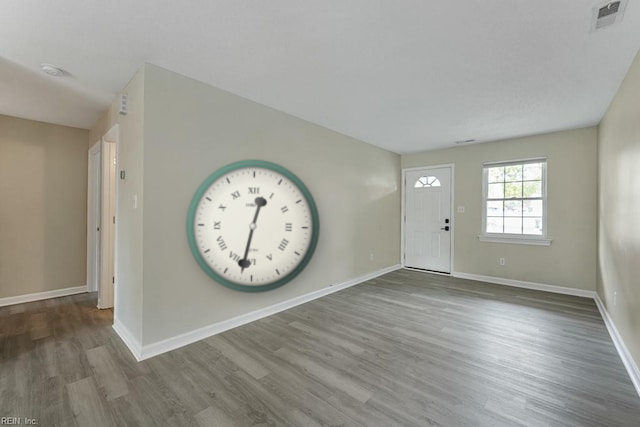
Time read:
12.32
